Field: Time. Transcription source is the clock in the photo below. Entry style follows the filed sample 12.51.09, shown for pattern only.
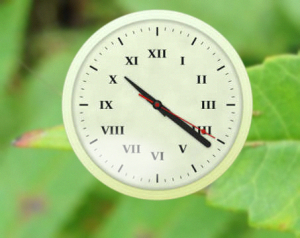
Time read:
10.21.20
